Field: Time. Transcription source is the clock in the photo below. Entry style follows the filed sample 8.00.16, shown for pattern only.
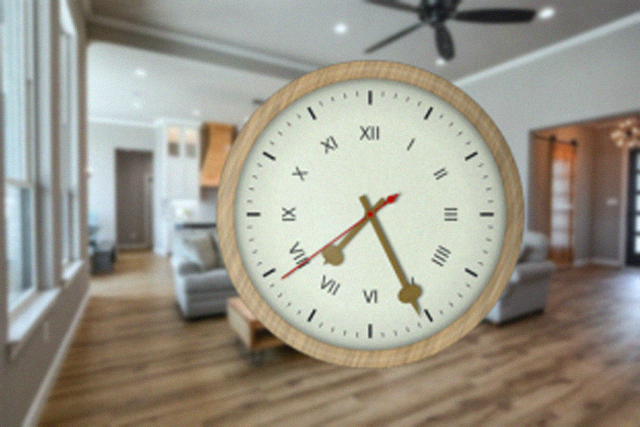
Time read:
7.25.39
